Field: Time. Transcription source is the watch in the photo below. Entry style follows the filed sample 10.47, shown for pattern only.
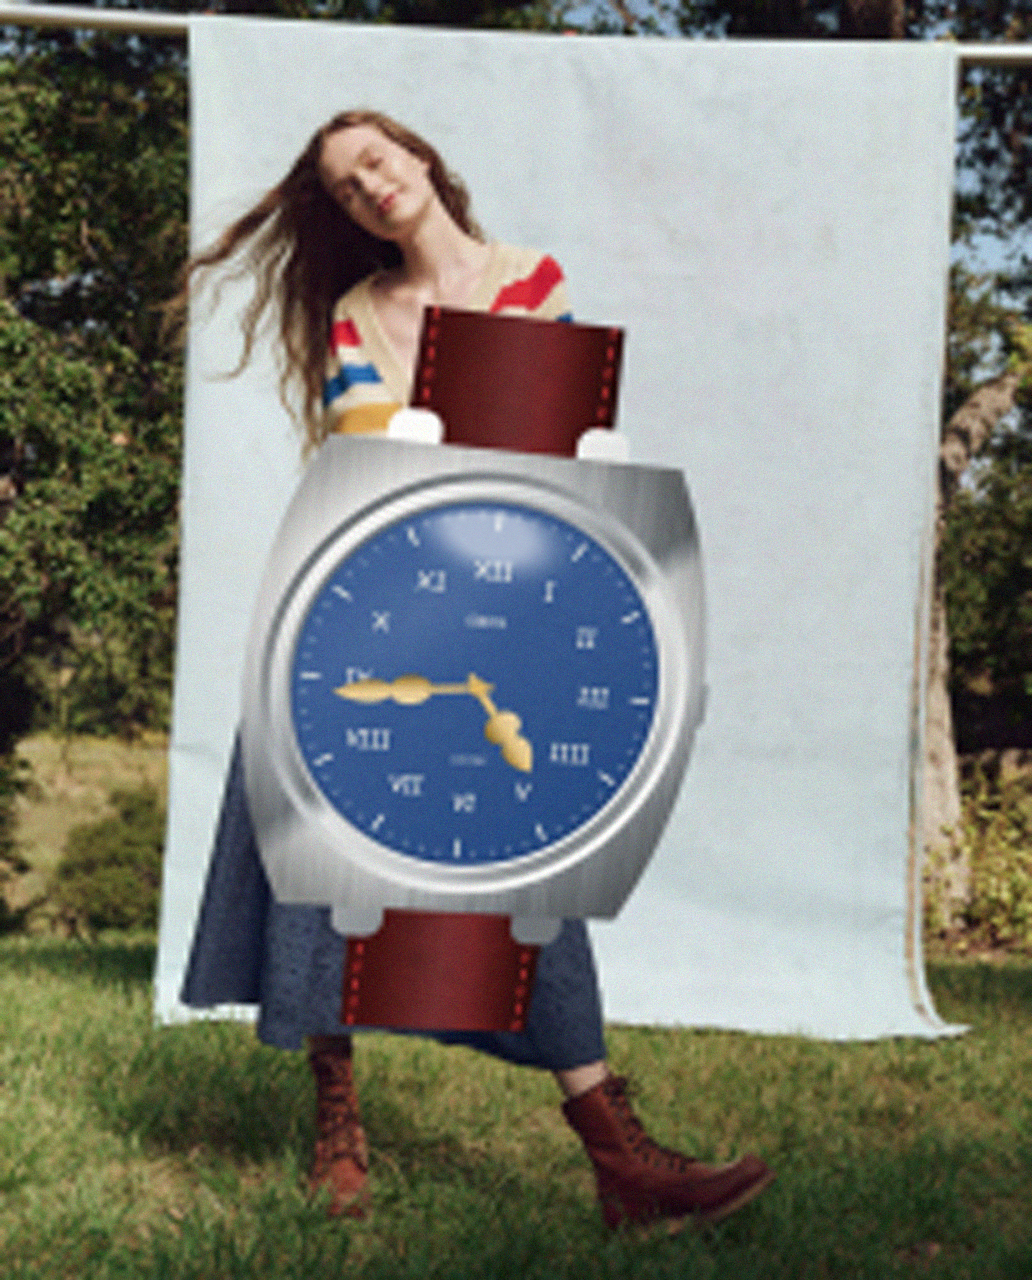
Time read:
4.44
